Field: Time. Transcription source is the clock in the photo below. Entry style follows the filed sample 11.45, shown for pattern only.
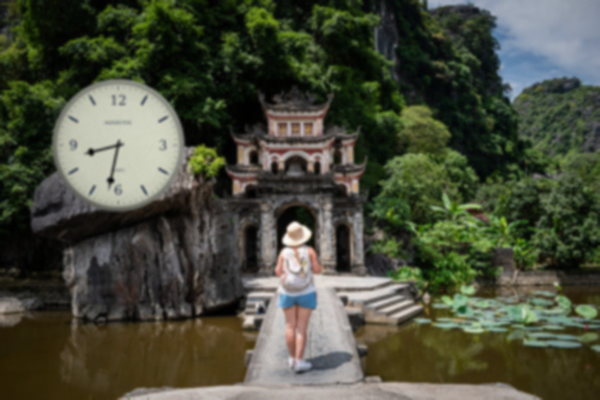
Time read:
8.32
